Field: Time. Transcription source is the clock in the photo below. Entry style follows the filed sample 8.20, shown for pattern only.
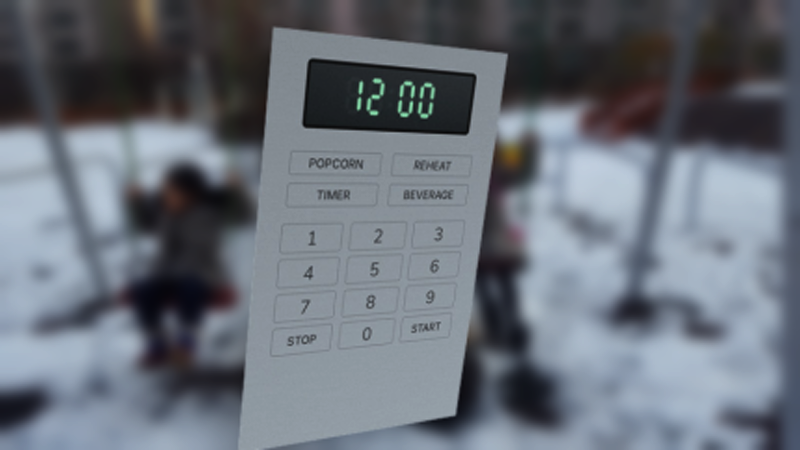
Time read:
12.00
